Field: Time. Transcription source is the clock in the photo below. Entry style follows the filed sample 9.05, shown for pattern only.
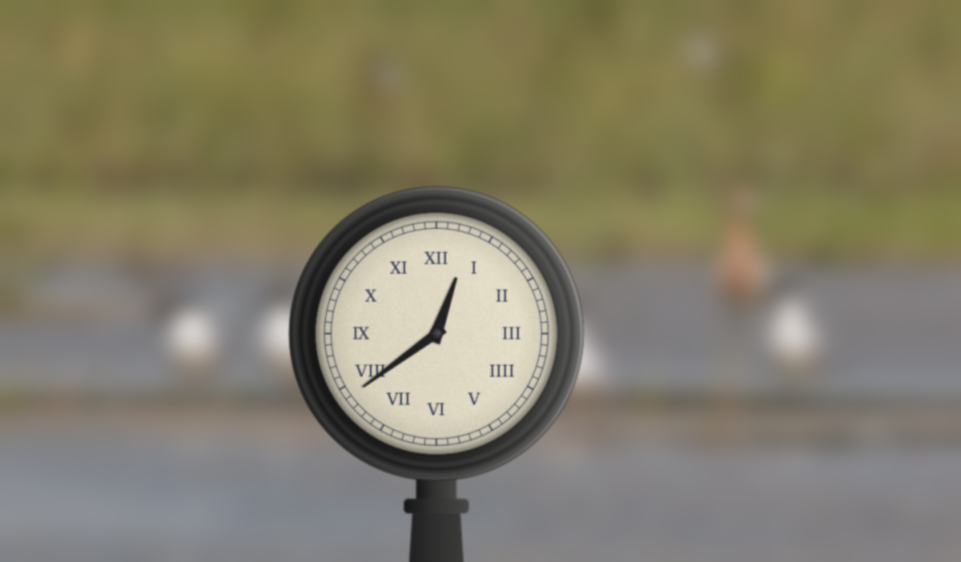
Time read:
12.39
